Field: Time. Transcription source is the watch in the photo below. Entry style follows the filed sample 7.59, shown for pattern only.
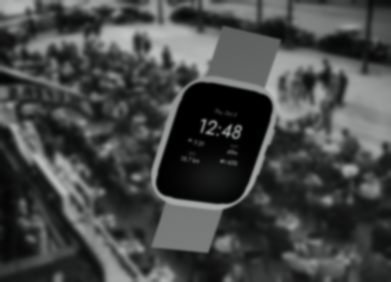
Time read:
12.48
